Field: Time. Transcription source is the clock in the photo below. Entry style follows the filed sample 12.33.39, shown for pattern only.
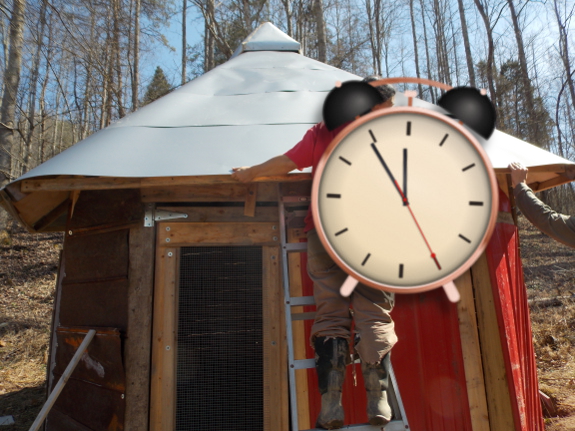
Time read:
11.54.25
